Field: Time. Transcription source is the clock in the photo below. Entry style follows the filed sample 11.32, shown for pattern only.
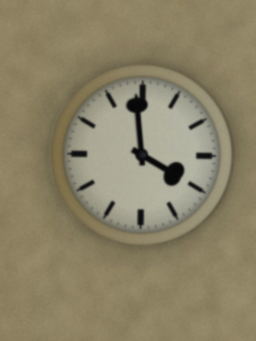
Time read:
3.59
